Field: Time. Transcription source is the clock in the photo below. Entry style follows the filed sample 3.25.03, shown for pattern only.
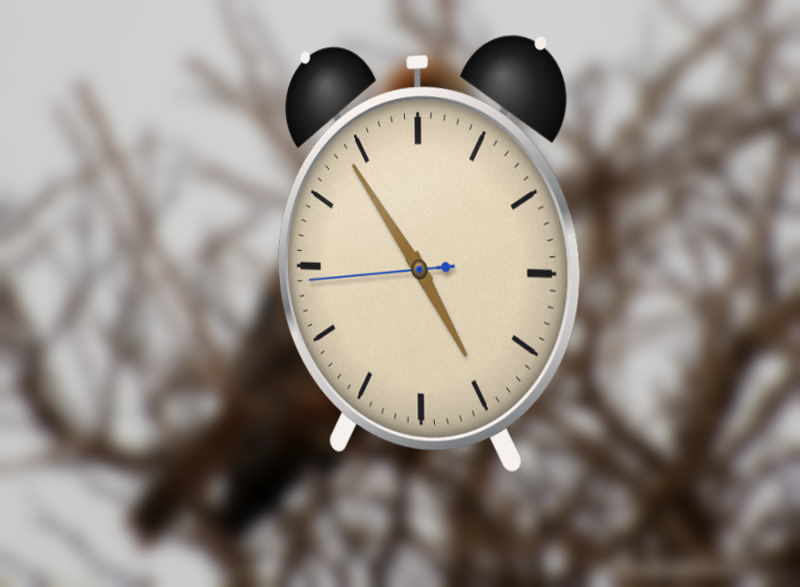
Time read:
4.53.44
